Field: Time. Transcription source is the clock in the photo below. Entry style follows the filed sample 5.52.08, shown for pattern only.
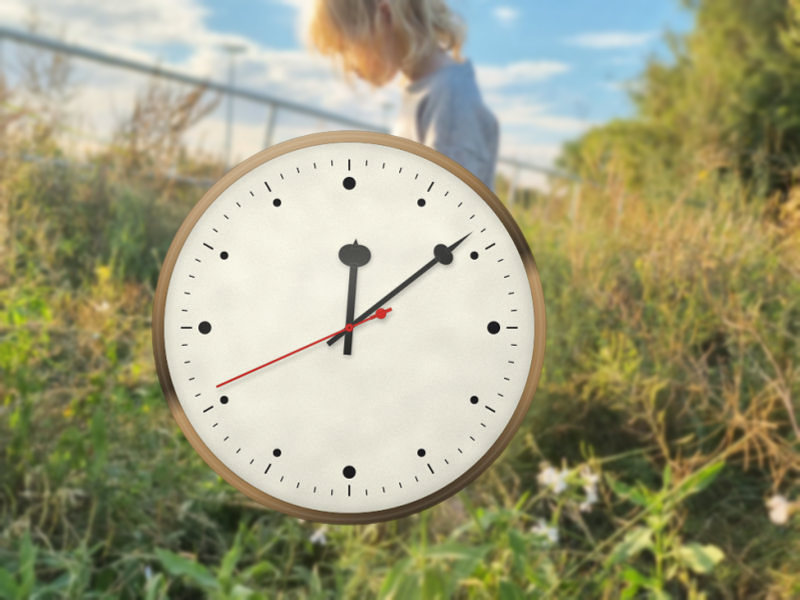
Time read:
12.08.41
